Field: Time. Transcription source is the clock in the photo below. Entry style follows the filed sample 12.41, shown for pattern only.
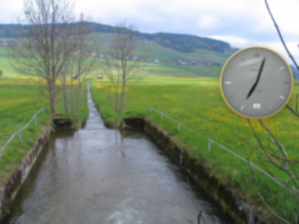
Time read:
7.03
